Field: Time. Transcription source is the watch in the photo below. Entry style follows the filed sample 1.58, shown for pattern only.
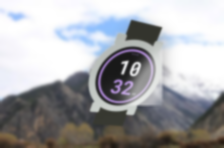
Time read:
10.32
